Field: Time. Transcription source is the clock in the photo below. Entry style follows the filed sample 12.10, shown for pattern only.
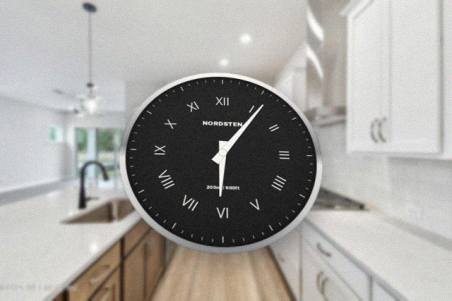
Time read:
6.06
